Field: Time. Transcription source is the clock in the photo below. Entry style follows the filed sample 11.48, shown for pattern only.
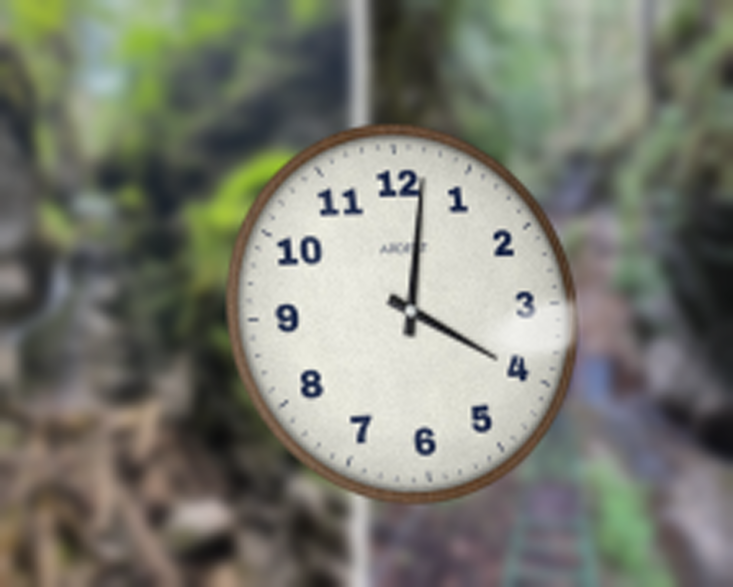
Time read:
4.02
